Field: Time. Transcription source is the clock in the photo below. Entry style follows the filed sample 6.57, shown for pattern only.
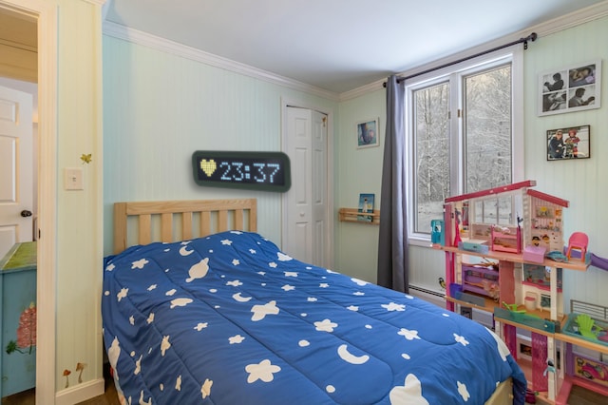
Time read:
23.37
